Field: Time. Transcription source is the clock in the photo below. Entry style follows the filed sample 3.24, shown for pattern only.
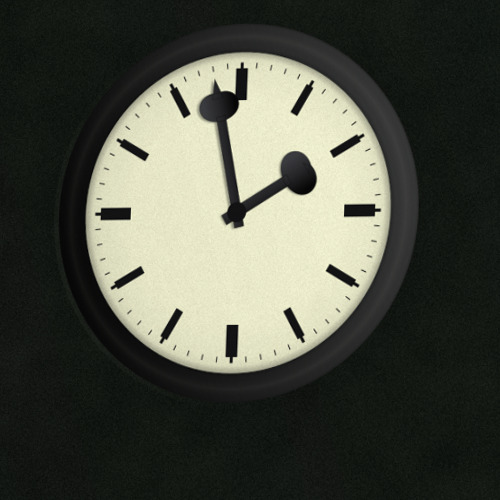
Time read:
1.58
